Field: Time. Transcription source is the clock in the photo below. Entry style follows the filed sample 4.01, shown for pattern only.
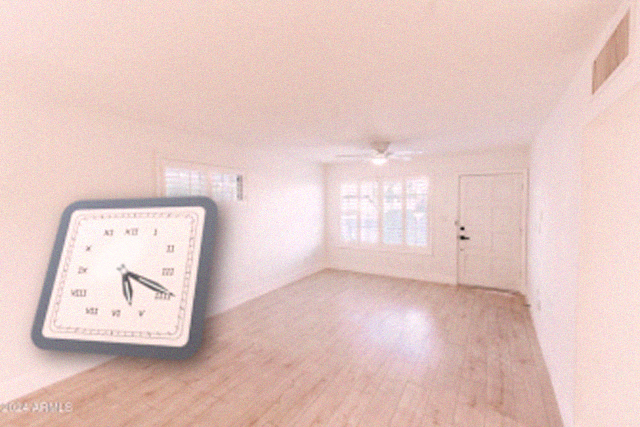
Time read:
5.19
